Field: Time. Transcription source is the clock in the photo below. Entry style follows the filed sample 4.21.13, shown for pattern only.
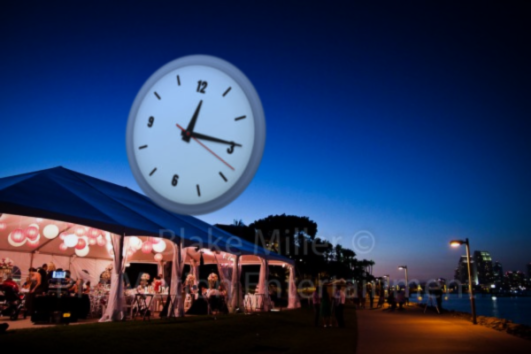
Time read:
12.14.18
